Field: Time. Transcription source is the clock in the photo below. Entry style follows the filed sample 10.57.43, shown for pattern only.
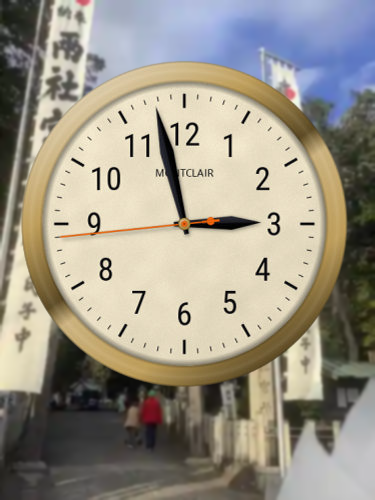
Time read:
2.57.44
